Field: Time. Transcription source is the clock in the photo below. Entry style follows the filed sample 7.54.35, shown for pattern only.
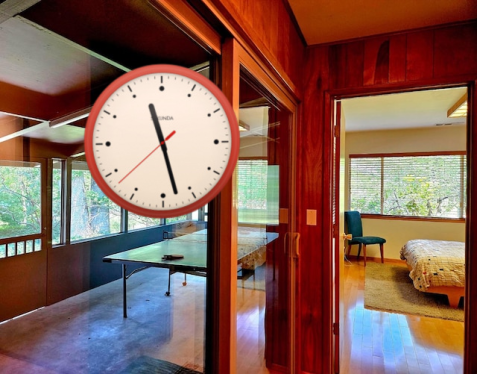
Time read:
11.27.38
